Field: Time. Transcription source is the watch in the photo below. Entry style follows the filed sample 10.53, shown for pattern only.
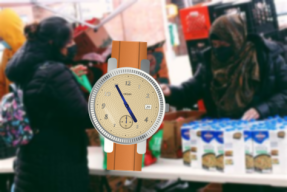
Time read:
4.55
